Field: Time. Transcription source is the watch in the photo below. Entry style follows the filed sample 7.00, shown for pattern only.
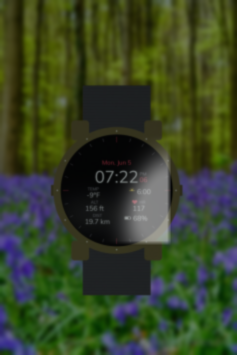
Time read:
7.22
